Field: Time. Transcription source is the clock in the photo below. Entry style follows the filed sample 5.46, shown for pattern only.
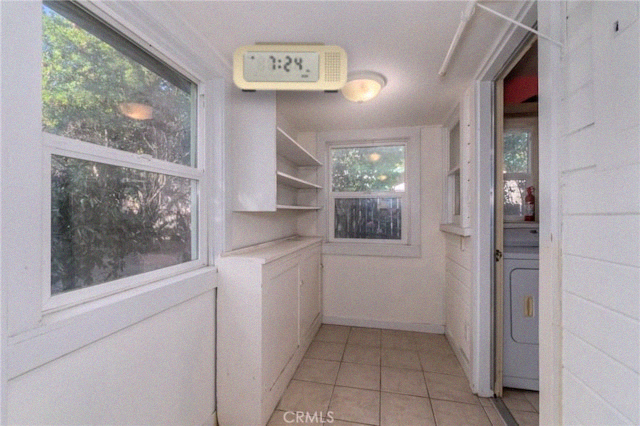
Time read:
7.24
